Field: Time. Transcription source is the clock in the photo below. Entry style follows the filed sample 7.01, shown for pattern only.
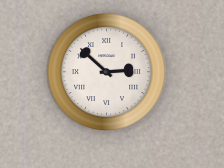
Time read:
2.52
